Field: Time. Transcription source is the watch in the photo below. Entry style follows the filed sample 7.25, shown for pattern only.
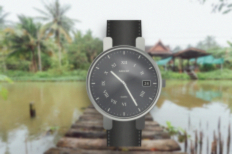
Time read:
10.25
